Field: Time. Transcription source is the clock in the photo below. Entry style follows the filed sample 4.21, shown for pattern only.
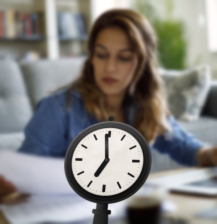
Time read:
6.59
